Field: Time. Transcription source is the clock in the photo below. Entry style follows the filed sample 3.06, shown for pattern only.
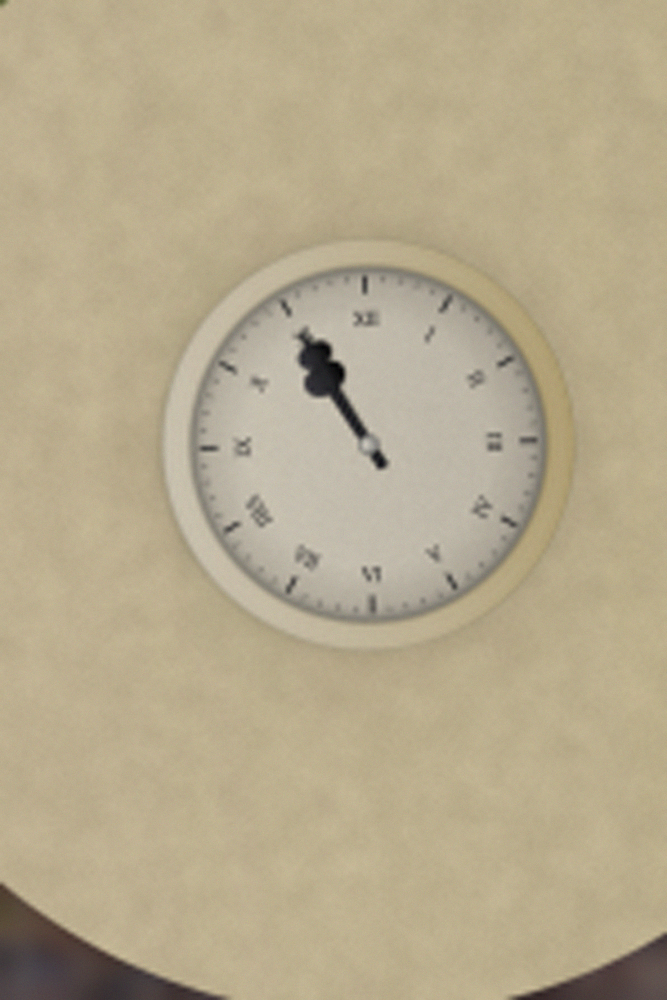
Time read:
10.55
